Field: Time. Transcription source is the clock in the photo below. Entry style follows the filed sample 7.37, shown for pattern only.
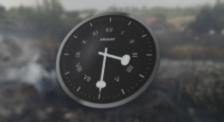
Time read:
3.30
